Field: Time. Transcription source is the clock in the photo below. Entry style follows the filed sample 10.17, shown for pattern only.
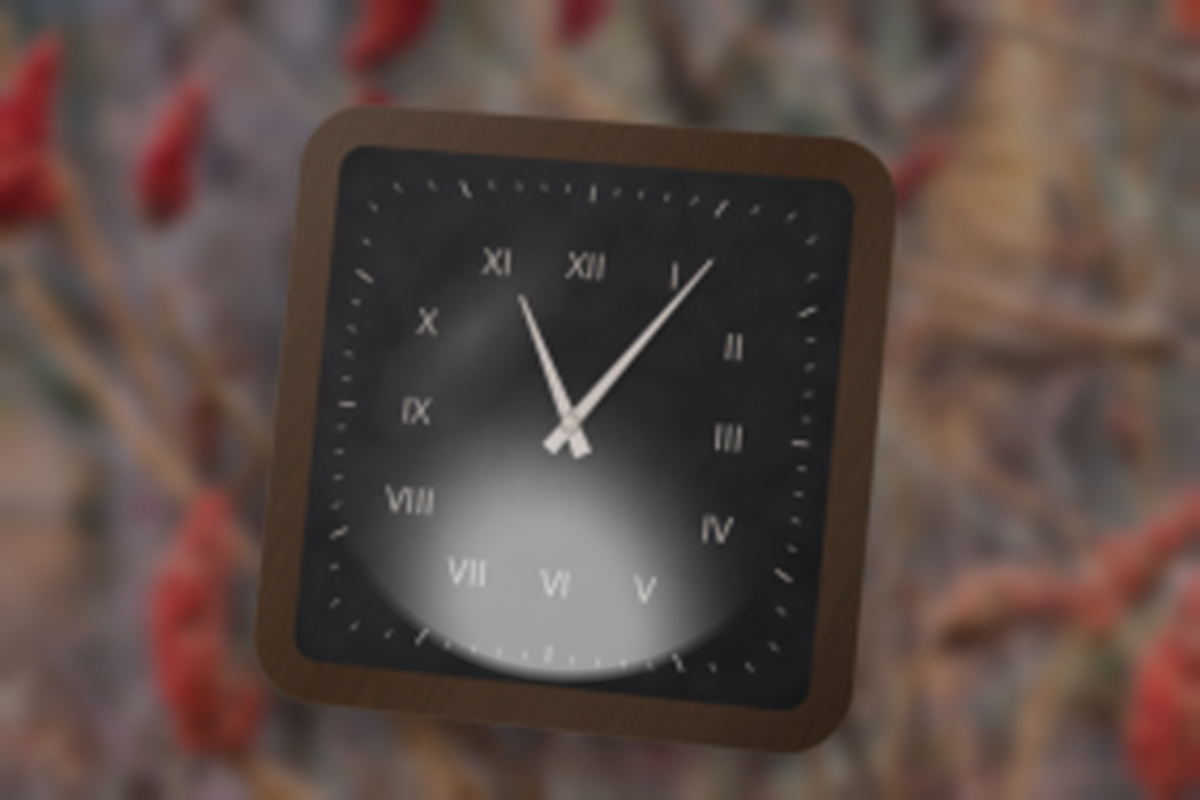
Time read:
11.06
